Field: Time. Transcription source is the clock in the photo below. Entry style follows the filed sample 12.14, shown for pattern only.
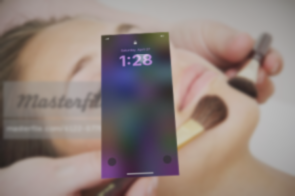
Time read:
1.28
